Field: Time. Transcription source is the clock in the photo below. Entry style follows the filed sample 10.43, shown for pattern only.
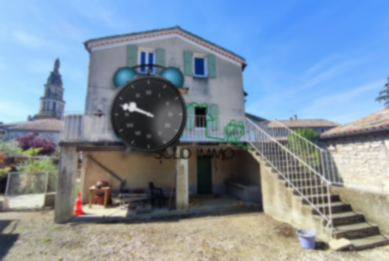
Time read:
9.48
